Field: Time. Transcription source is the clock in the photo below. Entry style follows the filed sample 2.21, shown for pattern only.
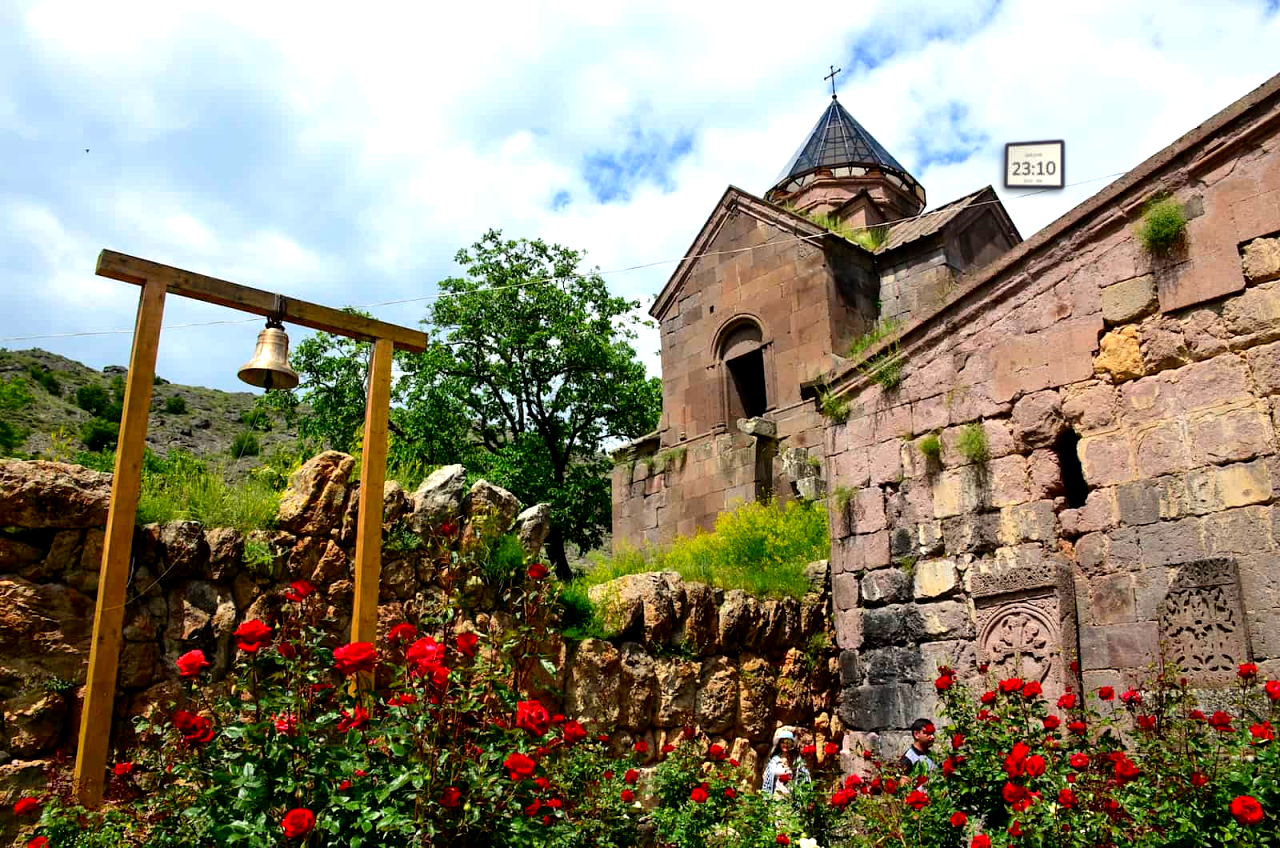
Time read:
23.10
